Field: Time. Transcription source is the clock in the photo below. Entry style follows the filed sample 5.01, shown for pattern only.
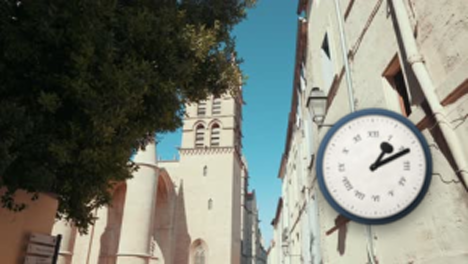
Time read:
1.11
